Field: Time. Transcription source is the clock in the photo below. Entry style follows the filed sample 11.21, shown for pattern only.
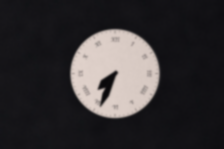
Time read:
7.34
